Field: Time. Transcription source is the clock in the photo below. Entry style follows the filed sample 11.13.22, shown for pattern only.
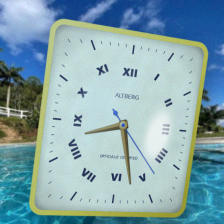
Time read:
8.27.23
